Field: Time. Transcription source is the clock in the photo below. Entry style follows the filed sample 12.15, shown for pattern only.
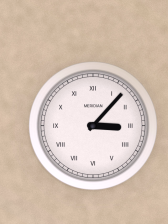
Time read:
3.07
